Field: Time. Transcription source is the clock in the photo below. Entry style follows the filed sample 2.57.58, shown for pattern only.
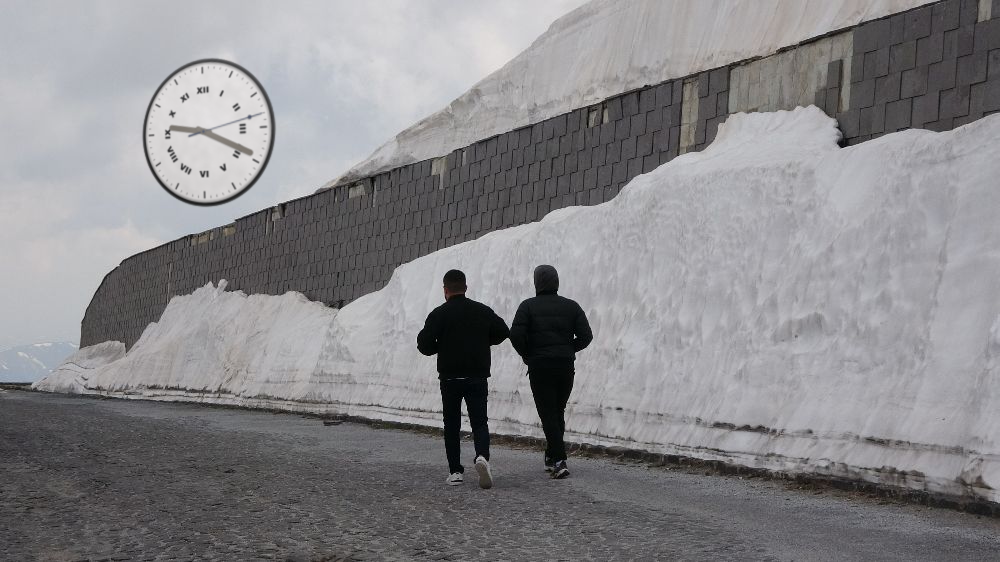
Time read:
9.19.13
